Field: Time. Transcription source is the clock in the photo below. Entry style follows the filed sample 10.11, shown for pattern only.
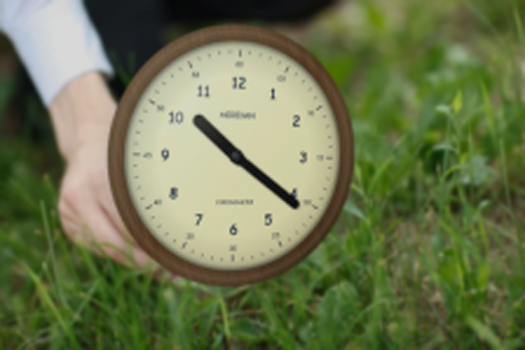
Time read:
10.21
